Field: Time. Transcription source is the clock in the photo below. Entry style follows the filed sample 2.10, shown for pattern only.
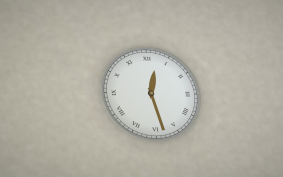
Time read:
12.28
